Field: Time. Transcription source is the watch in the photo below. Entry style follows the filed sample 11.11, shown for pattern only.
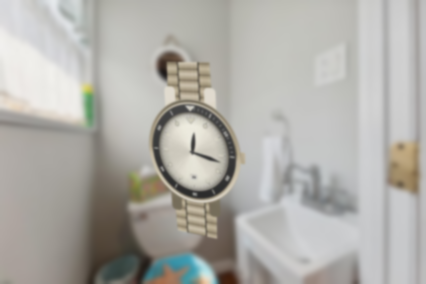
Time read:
12.17
